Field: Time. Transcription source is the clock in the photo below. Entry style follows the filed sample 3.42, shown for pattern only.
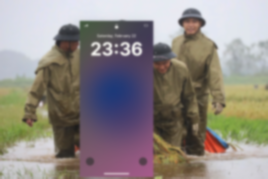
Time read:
23.36
